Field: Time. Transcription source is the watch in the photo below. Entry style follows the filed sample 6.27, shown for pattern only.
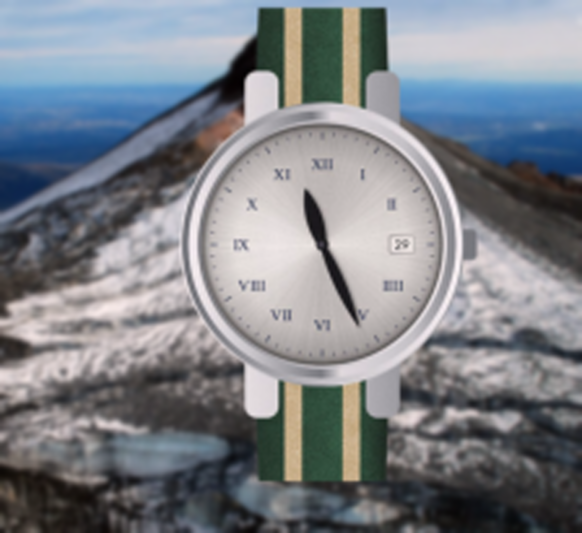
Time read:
11.26
